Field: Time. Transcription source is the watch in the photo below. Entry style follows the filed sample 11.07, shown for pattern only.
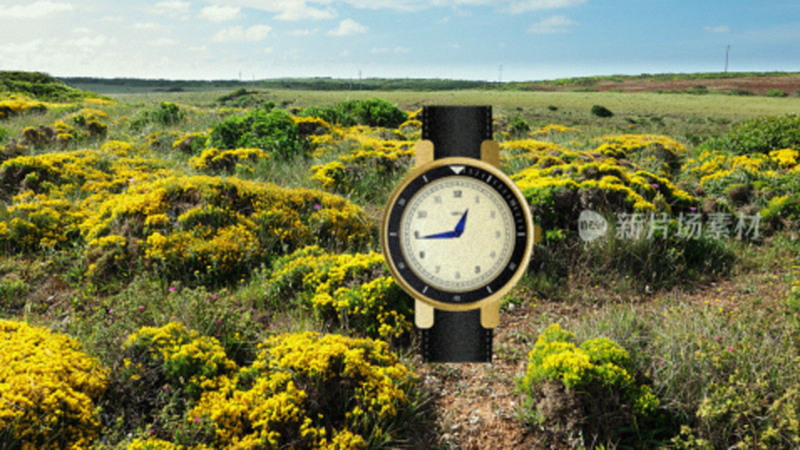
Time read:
12.44
